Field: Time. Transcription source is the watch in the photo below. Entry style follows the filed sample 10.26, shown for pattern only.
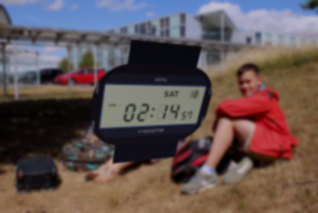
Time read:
2.14
